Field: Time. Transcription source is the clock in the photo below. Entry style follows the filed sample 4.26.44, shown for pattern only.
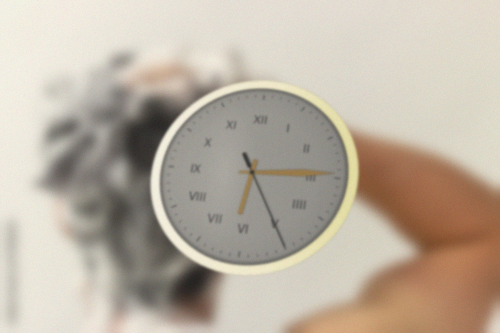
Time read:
6.14.25
